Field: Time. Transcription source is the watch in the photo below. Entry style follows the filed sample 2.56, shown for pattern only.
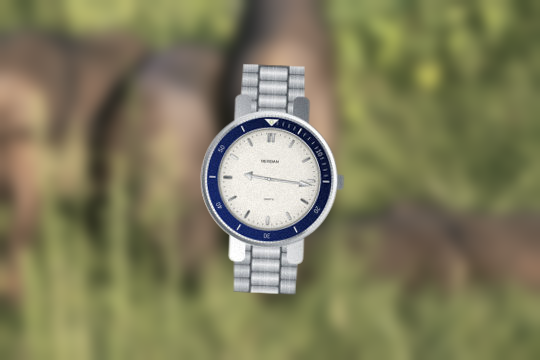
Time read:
9.16
